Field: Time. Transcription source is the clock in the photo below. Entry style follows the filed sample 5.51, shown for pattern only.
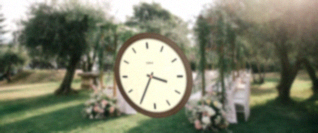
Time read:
3.35
